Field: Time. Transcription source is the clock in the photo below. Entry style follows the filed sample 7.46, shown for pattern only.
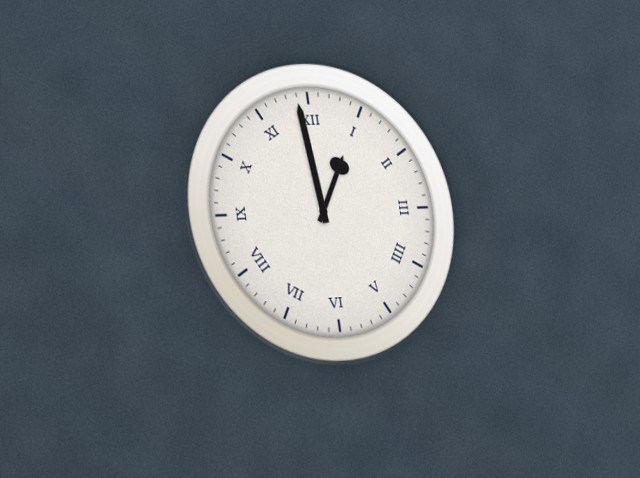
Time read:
12.59
